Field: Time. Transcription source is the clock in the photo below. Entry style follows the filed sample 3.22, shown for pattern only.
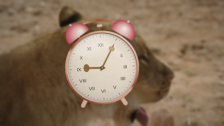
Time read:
9.05
